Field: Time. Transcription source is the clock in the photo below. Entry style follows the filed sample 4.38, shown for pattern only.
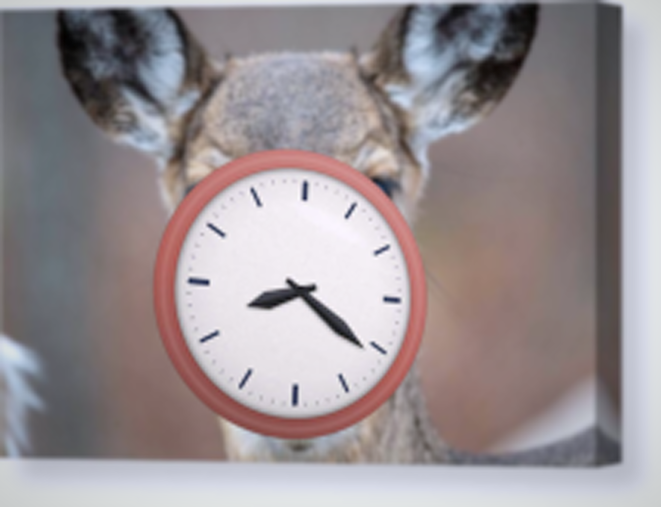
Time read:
8.21
